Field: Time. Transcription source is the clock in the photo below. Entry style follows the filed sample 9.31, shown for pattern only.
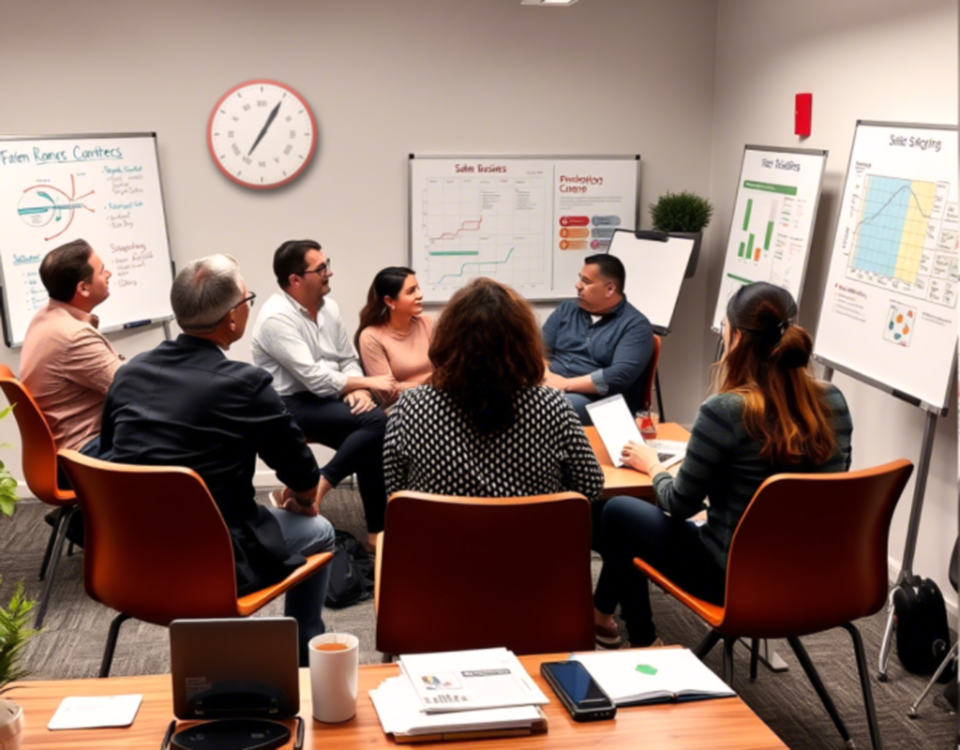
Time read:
7.05
